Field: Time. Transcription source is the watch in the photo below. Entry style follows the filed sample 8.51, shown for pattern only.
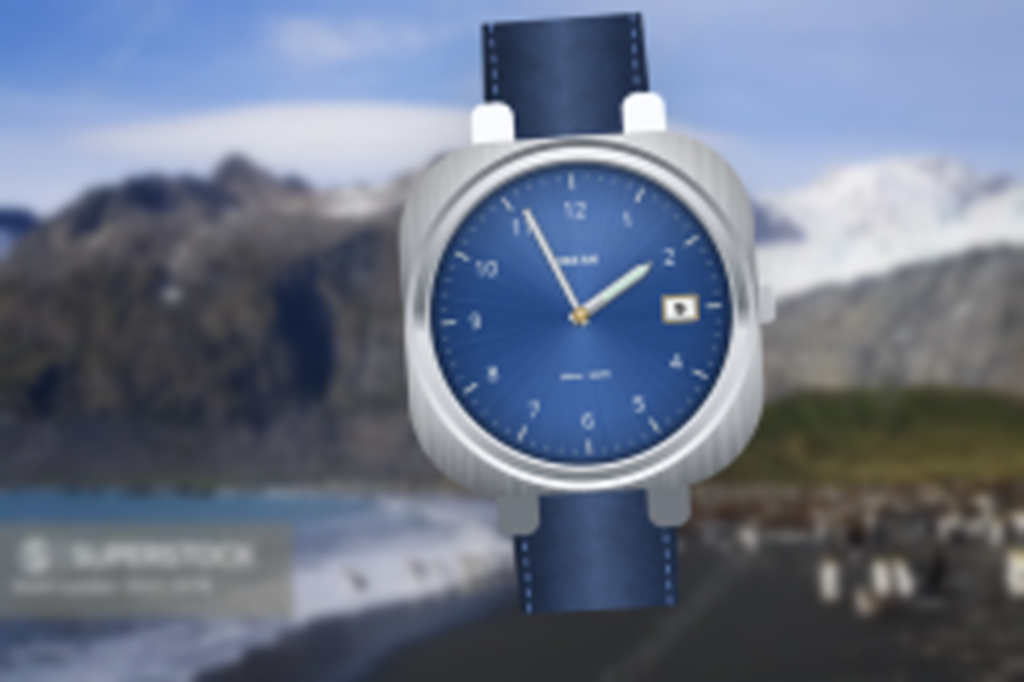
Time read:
1.56
